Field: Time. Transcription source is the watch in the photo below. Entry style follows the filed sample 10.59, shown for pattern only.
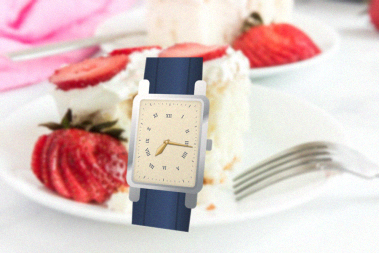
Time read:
7.16
